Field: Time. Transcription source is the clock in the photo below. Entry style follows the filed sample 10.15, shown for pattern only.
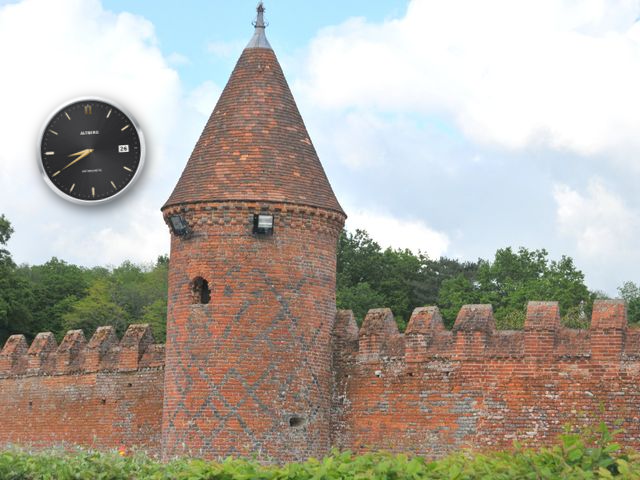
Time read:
8.40
